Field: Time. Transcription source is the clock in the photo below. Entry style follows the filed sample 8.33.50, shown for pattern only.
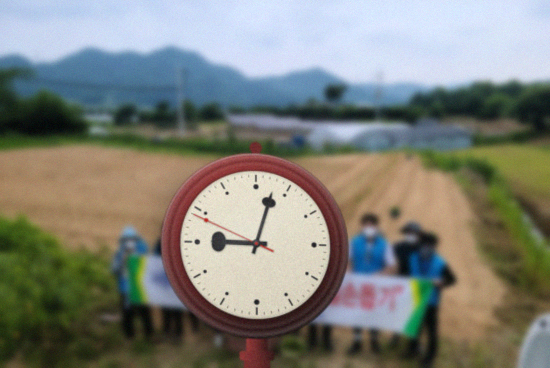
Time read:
9.02.49
